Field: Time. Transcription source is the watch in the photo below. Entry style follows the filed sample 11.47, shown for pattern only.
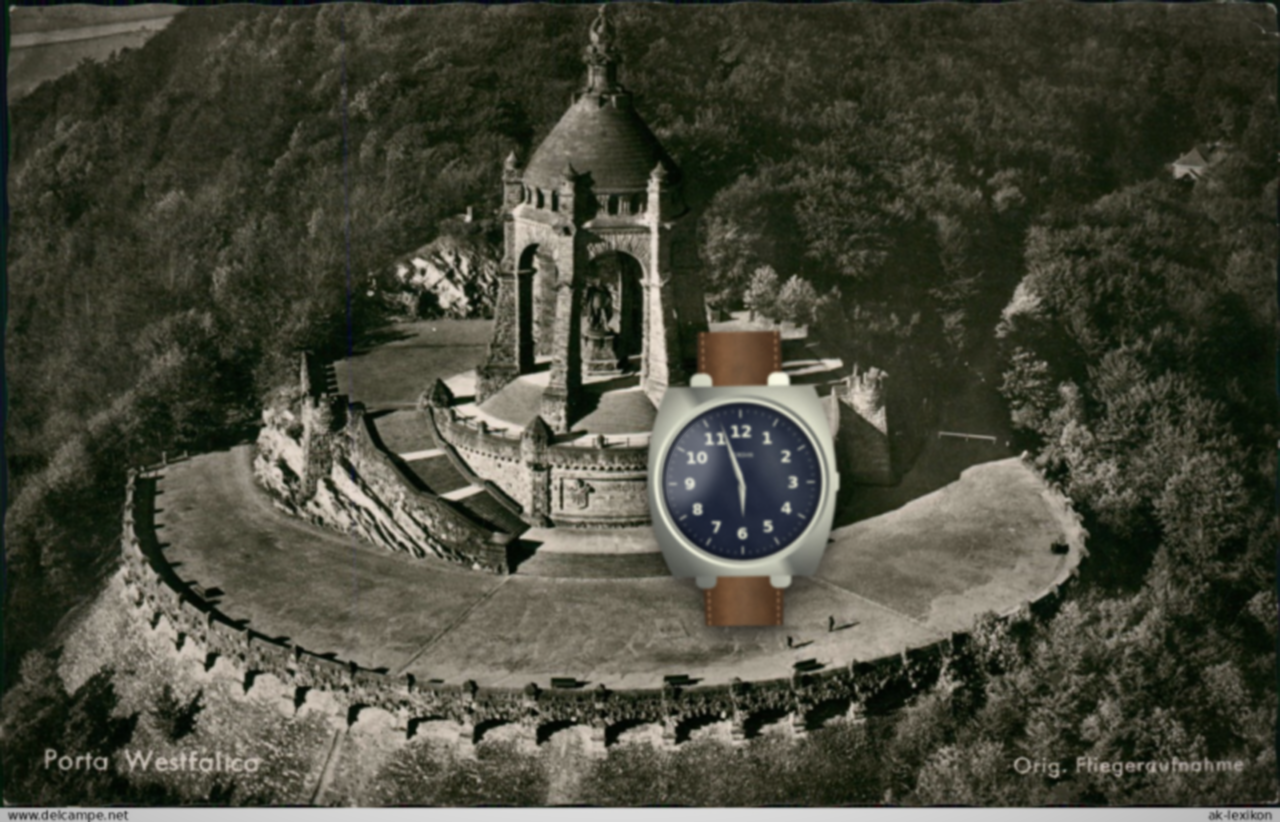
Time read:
5.57
